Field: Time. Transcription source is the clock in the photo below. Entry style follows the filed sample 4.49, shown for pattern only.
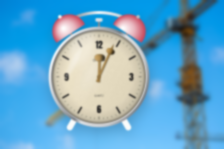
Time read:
12.04
